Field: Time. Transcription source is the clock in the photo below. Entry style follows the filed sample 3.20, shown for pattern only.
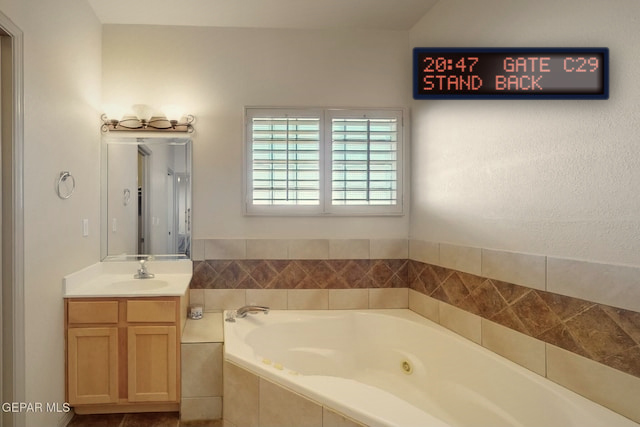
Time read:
20.47
